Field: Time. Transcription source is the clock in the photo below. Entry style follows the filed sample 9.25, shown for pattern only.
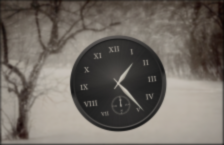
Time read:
1.24
